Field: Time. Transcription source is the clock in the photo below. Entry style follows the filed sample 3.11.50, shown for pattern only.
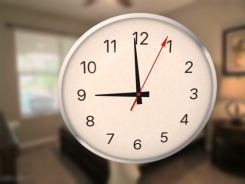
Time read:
8.59.04
